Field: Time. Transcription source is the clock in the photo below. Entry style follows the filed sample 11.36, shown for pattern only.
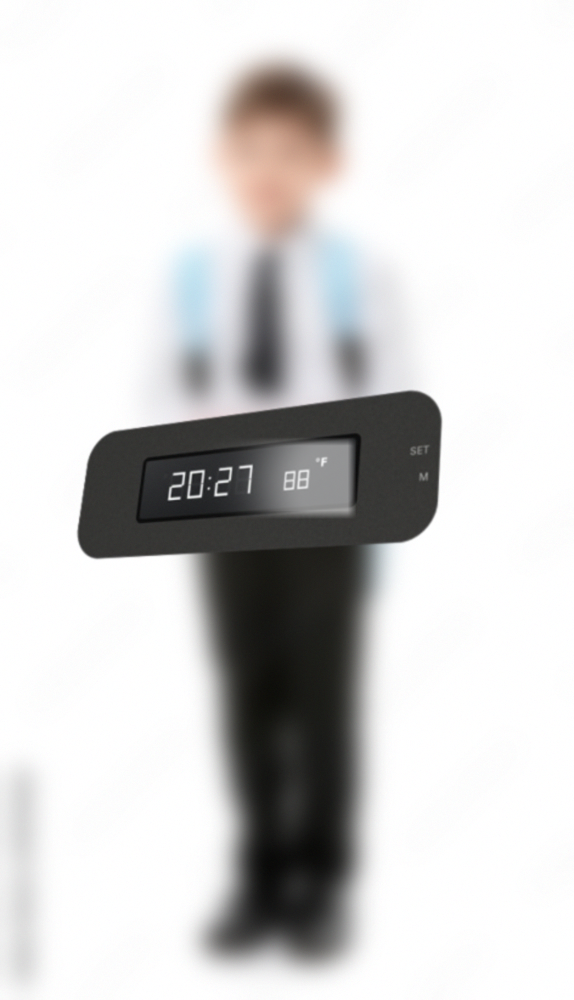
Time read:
20.27
